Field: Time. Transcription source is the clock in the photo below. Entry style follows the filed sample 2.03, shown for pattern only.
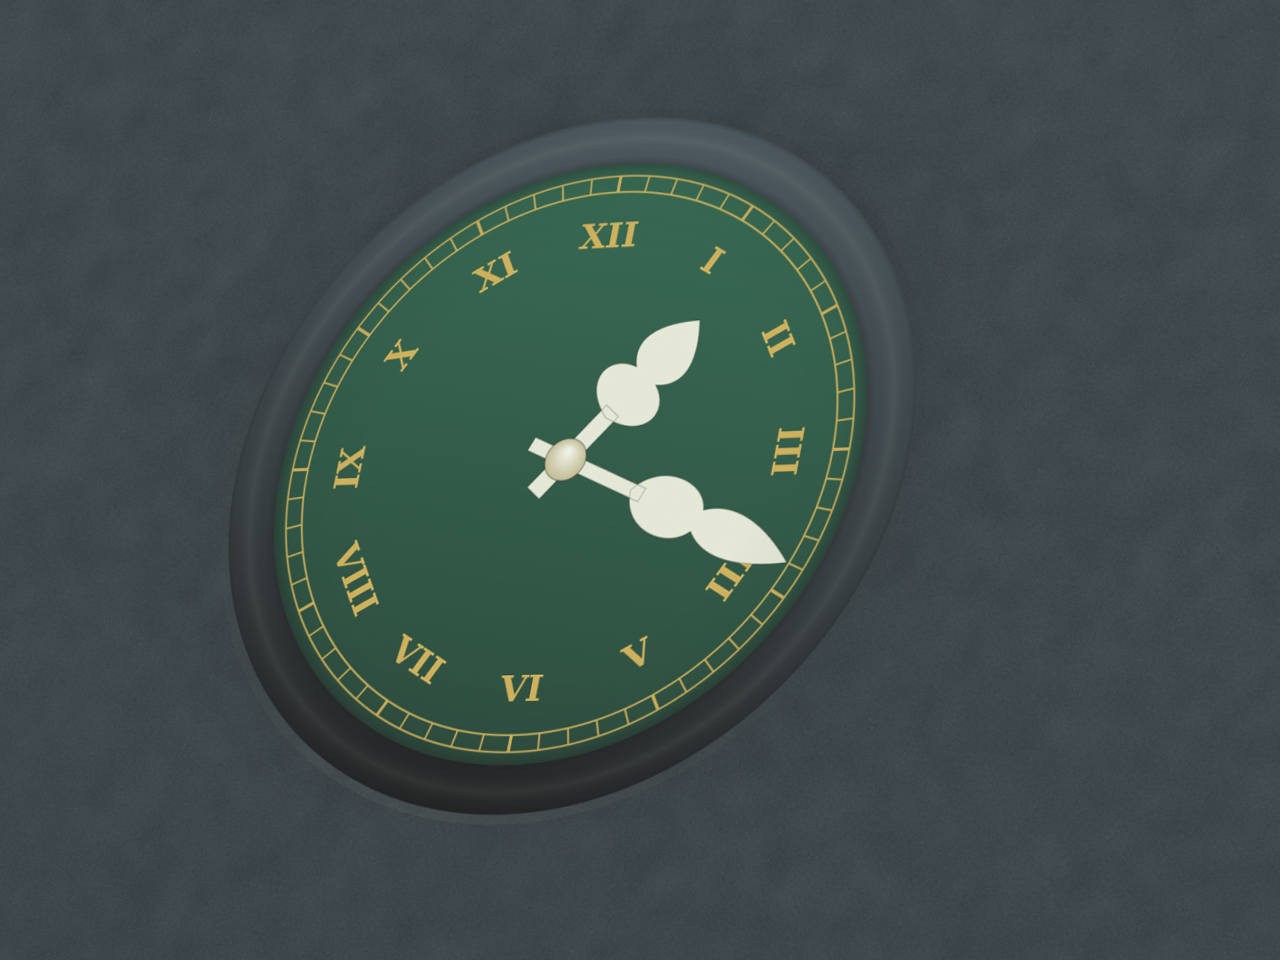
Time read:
1.19
